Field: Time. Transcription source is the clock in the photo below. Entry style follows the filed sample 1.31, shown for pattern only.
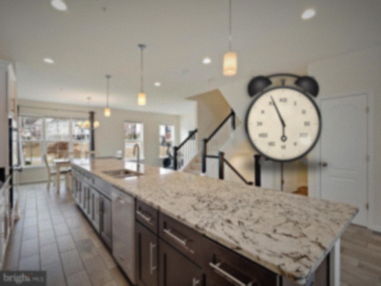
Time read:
5.56
